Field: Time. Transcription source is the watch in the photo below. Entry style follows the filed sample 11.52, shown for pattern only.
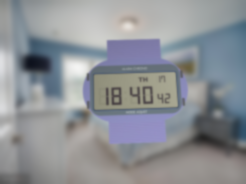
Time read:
18.40
